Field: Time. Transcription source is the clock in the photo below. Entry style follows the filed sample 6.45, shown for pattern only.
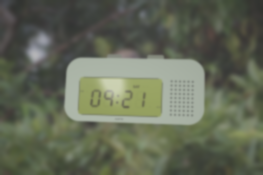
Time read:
9.21
